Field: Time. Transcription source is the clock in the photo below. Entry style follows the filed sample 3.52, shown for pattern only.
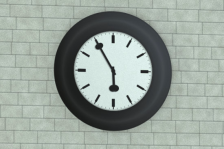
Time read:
5.55
